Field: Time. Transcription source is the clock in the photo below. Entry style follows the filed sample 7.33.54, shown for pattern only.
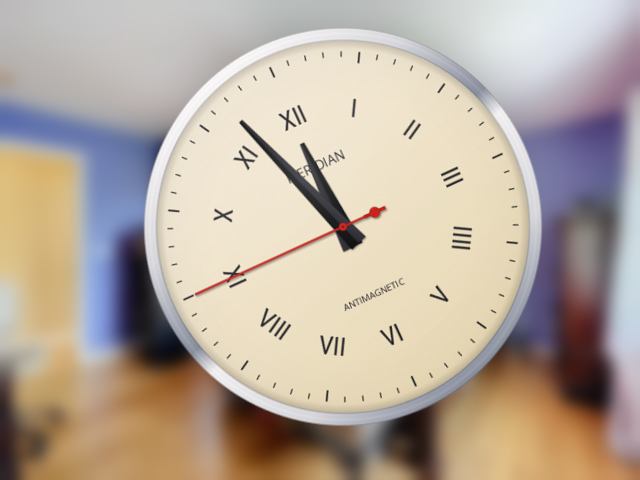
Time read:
11.56.45
